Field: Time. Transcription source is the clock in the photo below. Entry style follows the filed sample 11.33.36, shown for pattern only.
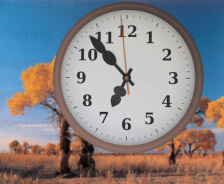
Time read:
6.52.59
